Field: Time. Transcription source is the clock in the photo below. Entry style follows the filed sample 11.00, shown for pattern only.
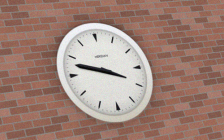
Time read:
3.48
